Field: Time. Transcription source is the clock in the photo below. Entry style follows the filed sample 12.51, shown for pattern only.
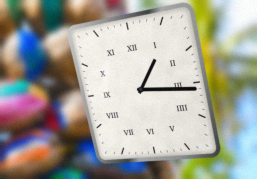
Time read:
1.16
